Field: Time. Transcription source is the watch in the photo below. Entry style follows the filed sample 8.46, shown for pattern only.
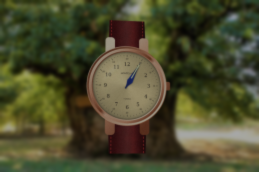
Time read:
1.05
